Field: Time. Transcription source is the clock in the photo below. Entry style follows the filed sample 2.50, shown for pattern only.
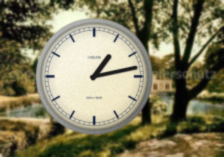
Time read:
1.13
